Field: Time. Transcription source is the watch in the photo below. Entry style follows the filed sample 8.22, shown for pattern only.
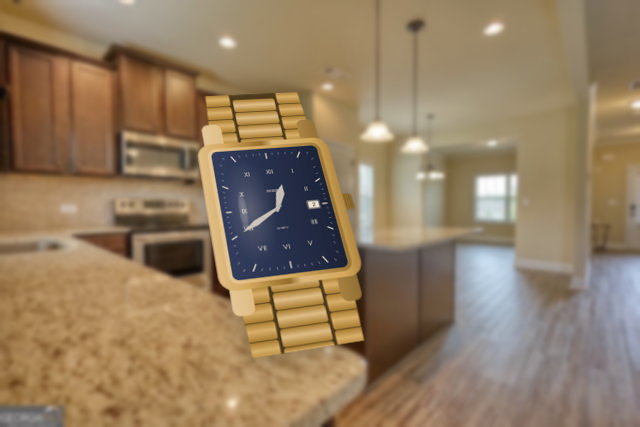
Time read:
12.40
